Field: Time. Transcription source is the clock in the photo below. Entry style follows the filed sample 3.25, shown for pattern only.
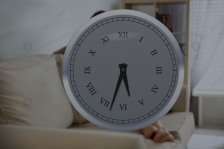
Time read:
5.33
